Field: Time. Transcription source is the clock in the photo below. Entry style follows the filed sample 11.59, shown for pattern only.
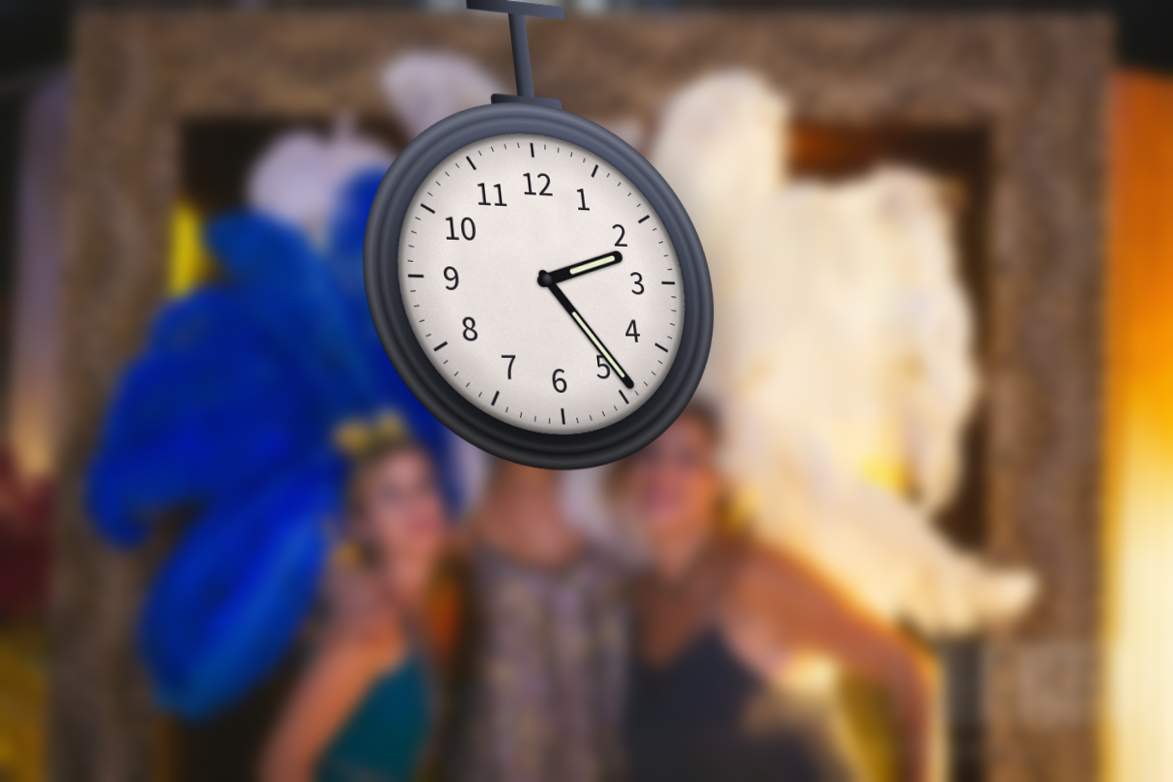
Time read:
2.24
